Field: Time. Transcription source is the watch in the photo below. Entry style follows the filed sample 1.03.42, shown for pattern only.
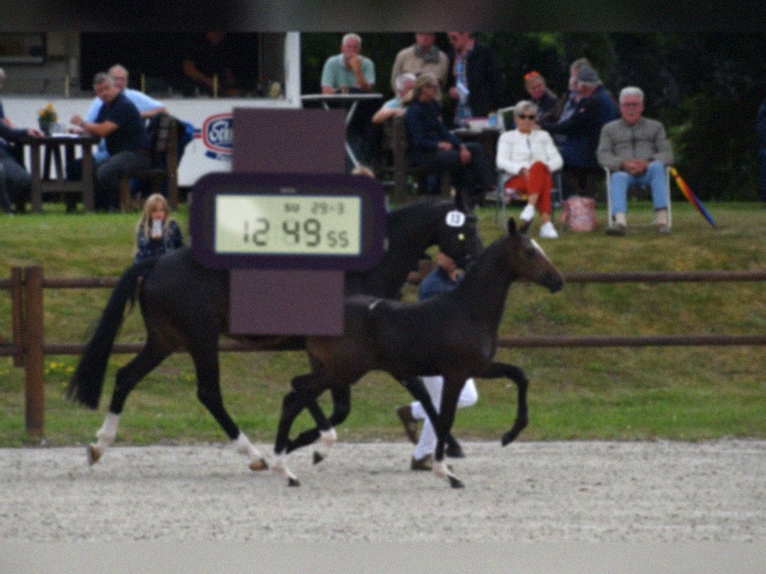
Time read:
12.49.55
